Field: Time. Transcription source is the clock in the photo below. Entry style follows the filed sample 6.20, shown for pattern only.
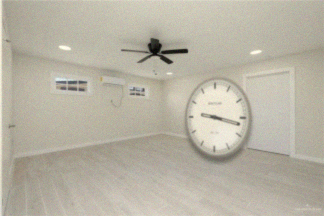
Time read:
9.17
